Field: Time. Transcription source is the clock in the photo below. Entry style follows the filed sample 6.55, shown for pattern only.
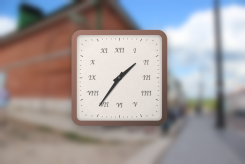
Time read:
1.36
